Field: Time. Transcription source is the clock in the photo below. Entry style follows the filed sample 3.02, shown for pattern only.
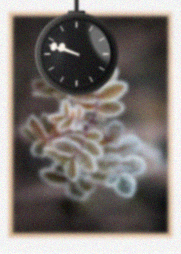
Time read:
9.48
